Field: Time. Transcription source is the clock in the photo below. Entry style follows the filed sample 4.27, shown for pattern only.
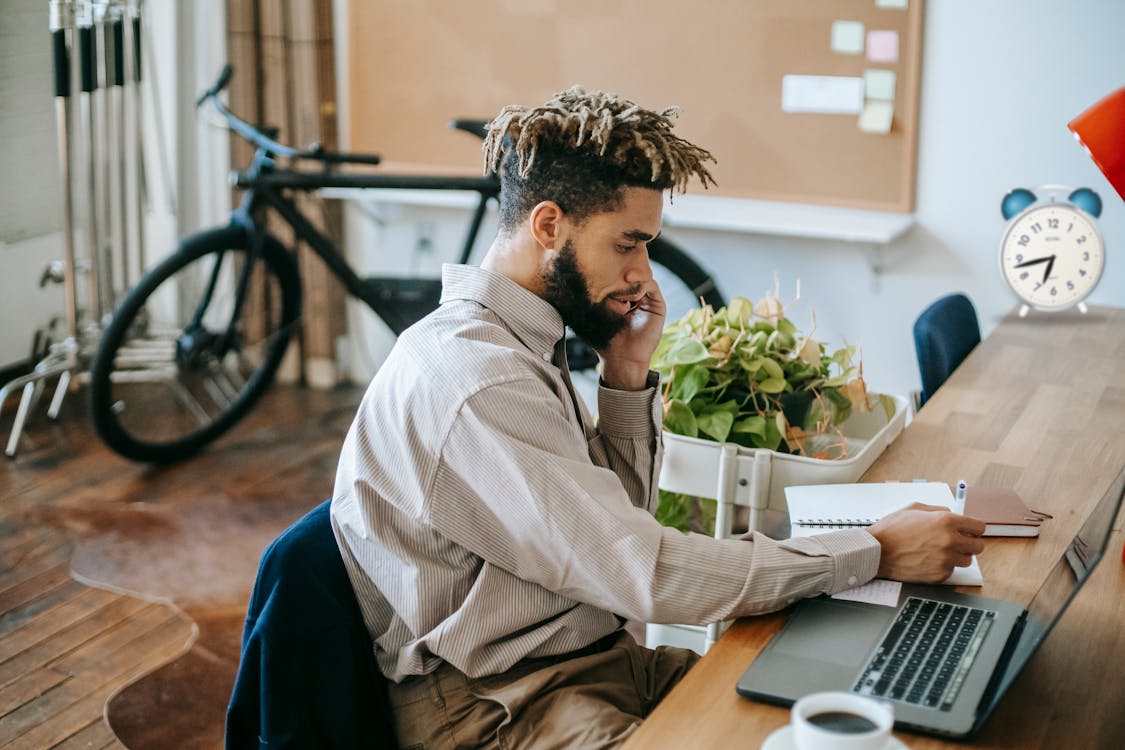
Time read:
6.43
